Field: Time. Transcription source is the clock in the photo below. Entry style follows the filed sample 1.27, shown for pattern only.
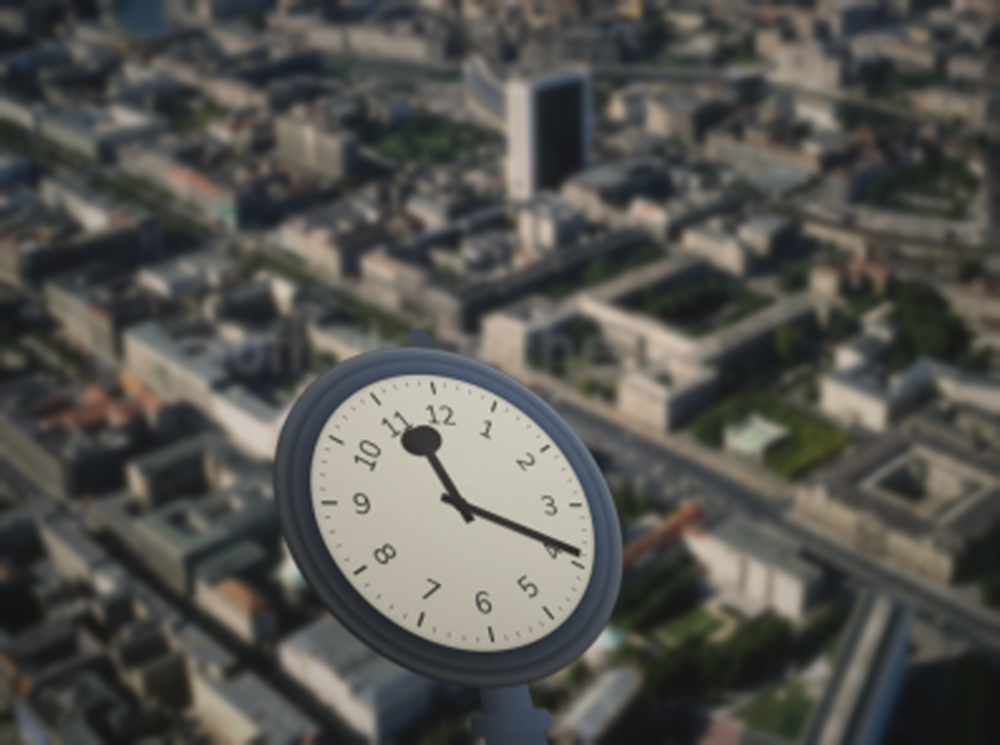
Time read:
11.19
